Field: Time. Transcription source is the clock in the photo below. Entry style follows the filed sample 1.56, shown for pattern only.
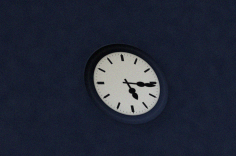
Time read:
5.16
